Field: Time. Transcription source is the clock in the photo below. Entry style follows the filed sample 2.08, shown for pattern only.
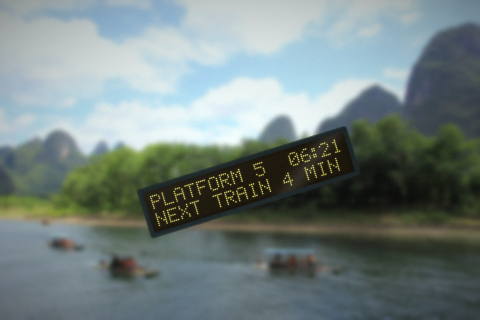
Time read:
6.21
